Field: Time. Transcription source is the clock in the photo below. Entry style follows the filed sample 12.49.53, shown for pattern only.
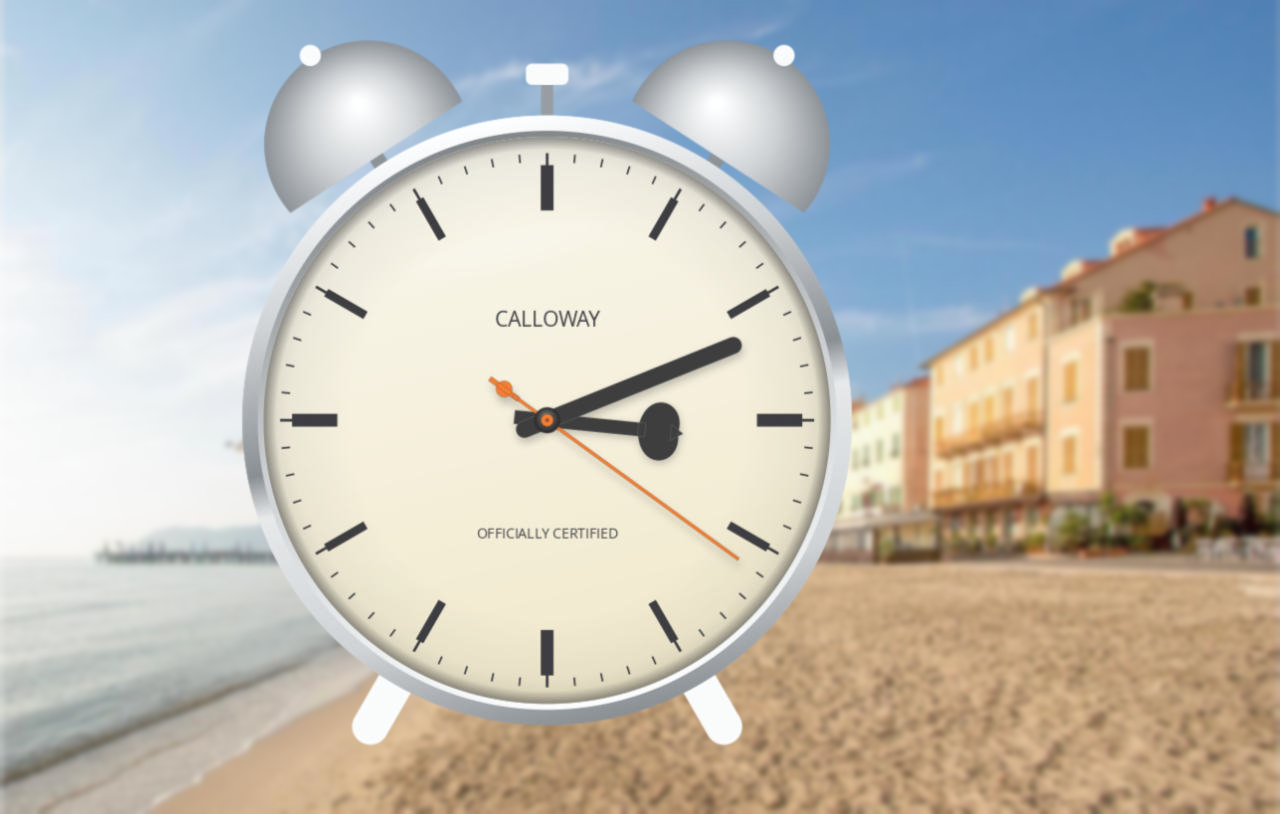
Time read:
3.11.21
